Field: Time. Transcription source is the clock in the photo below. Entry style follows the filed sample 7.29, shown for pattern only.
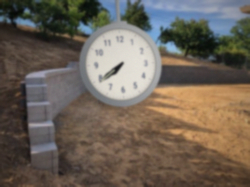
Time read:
7.39
